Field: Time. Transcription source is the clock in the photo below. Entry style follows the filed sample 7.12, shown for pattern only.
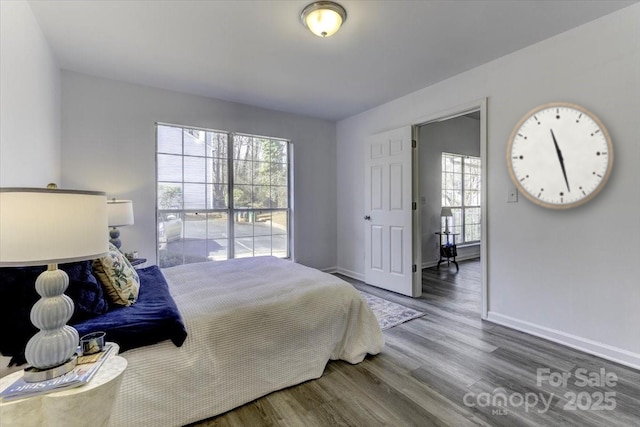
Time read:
11.28
